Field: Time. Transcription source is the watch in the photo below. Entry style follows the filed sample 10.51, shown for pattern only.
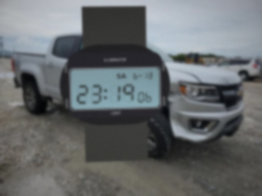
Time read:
23.19
